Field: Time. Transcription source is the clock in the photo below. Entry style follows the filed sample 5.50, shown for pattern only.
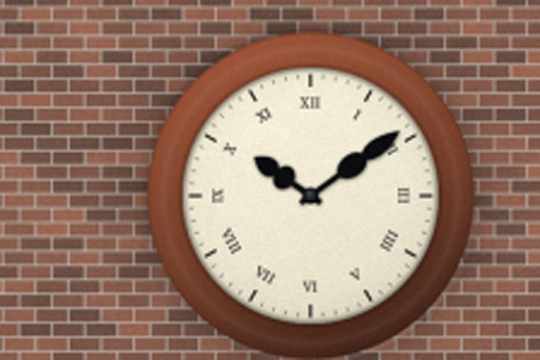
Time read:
10.09
